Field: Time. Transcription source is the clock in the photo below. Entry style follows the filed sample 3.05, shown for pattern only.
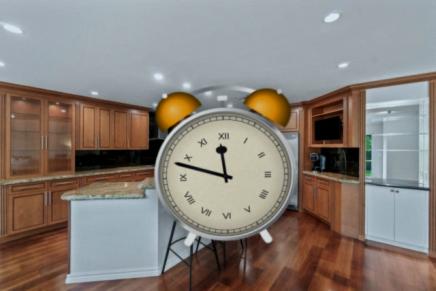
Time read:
11.48
